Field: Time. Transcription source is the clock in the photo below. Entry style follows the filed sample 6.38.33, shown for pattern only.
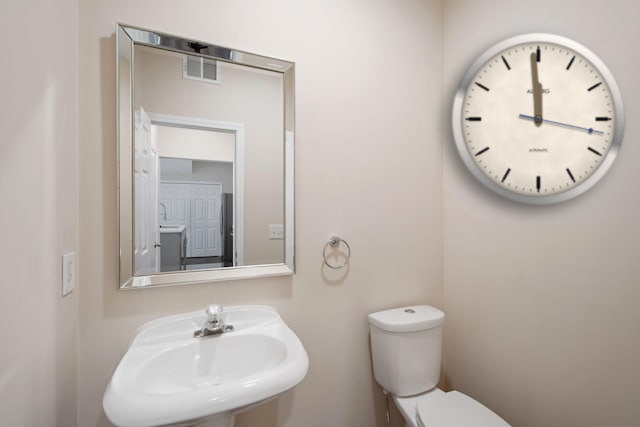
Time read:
11.59.17
